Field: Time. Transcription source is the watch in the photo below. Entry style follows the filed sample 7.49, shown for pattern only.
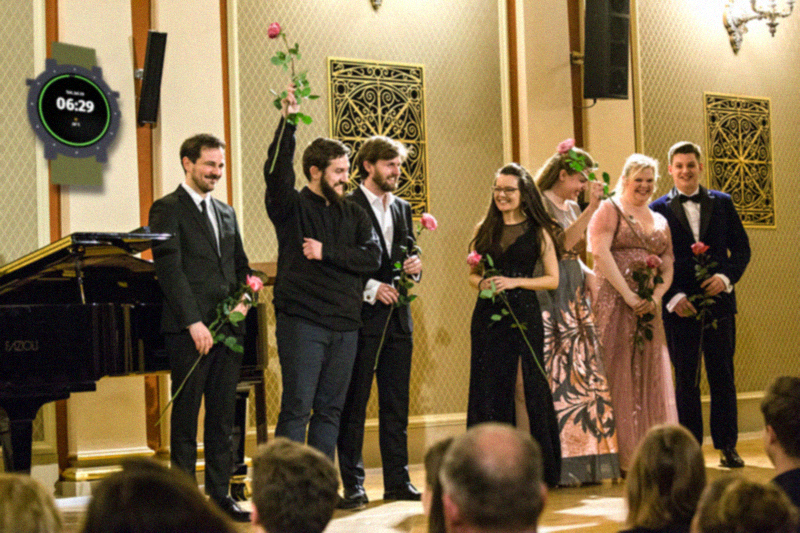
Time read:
6.29
